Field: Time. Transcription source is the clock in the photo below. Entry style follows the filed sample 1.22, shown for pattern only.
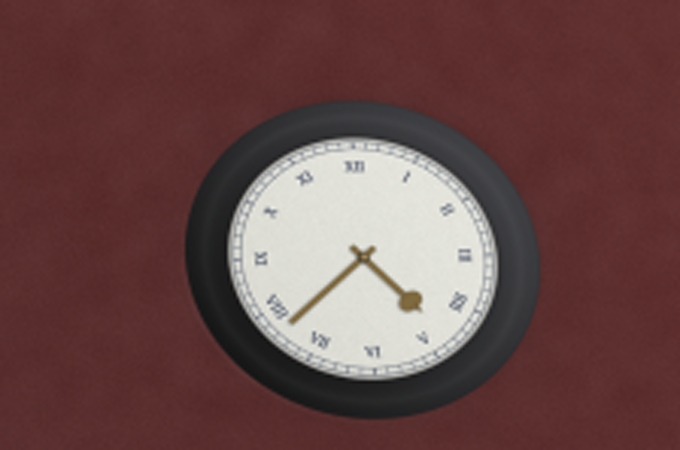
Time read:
4.38
